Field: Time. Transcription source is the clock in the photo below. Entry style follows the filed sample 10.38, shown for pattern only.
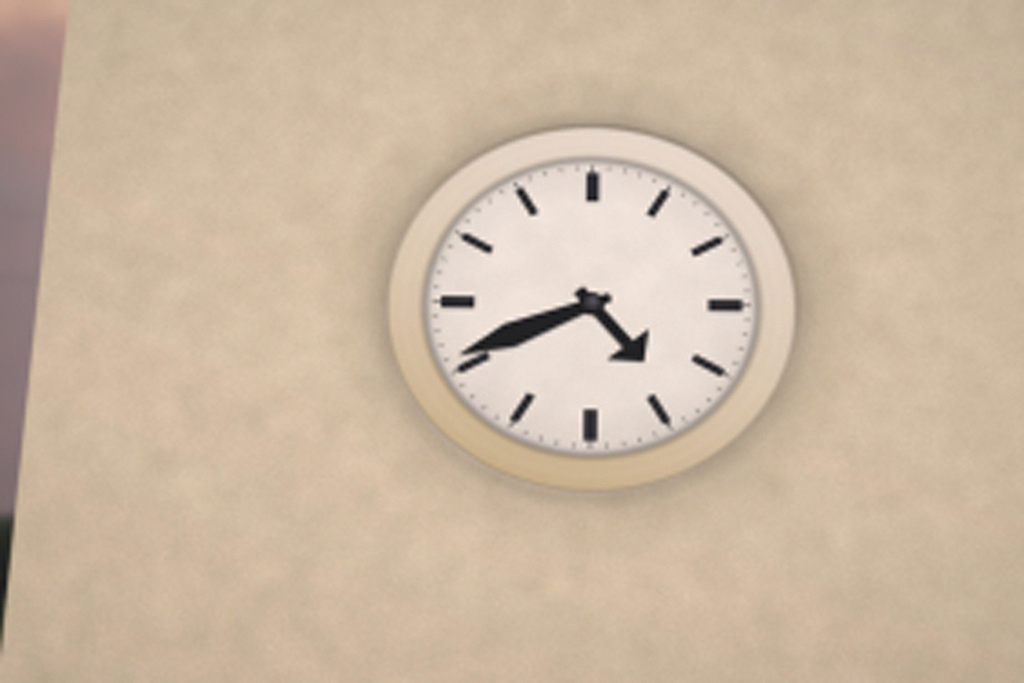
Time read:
4.41
